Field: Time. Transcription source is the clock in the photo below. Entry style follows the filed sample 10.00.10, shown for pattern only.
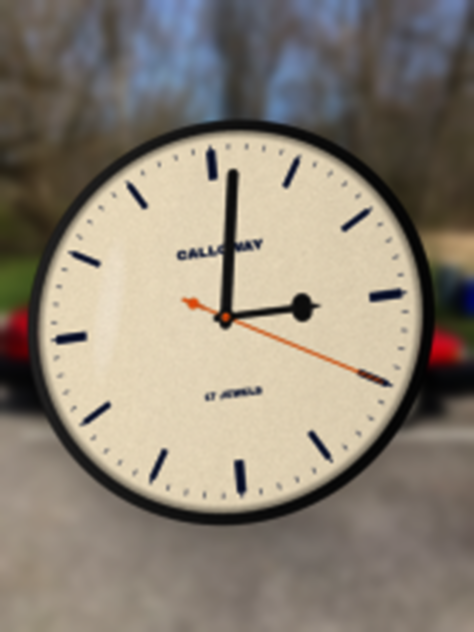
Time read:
3.01.20
